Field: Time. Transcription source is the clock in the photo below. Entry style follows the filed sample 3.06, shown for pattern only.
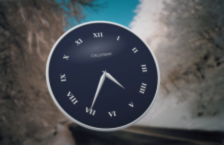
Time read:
4.35
